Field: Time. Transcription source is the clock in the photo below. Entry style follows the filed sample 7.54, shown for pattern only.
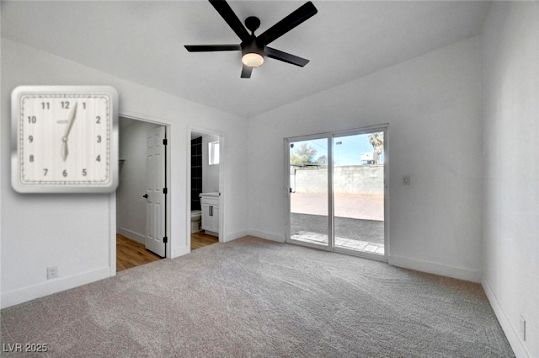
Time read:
6.03
